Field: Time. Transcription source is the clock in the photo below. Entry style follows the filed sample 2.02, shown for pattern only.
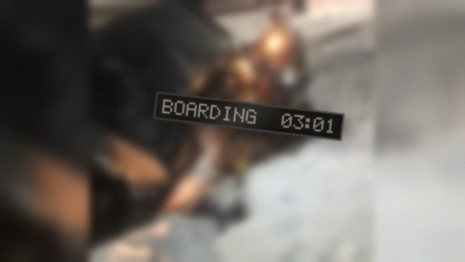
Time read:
3.01
